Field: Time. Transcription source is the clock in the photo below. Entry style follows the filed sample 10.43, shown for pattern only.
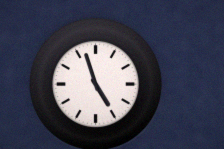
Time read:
4.57
